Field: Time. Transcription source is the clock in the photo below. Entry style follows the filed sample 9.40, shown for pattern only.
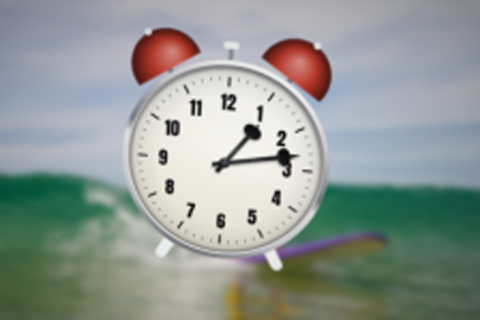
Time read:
1.13
